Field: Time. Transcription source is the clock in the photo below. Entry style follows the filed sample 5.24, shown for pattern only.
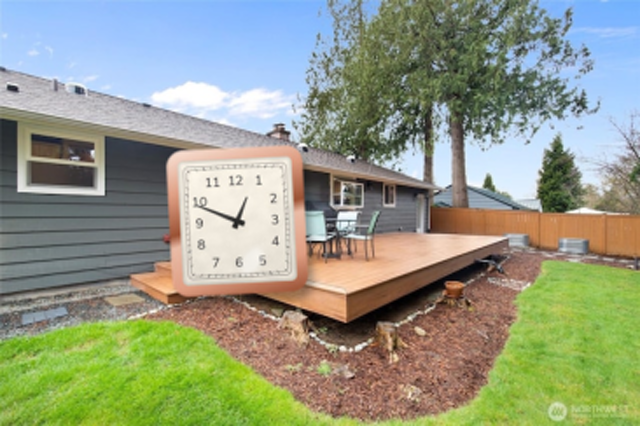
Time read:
12.49
